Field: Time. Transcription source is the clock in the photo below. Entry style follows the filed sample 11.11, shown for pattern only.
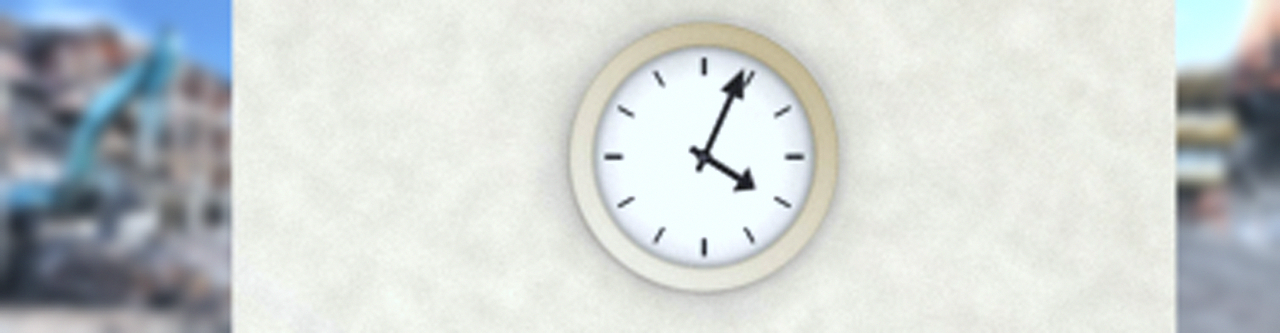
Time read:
4.04
